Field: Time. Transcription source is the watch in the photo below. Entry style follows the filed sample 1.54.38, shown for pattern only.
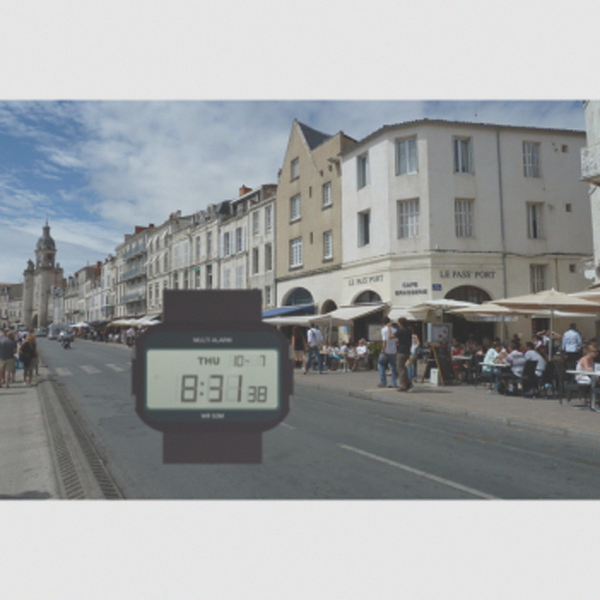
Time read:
8.31.38
